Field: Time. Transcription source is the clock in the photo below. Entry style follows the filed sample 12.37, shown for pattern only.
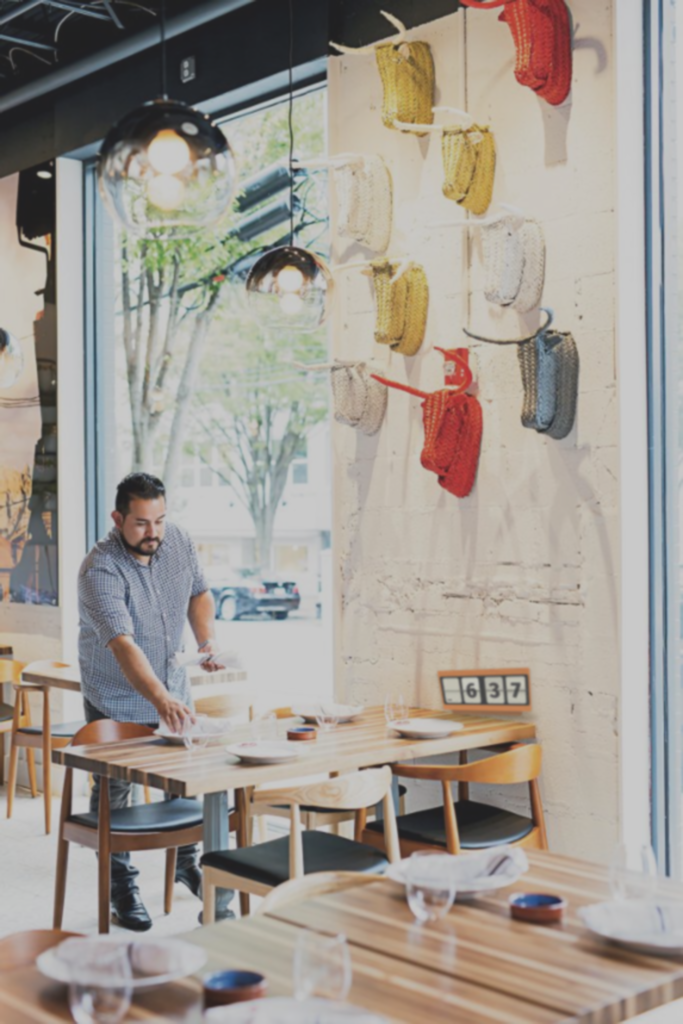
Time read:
6.37
